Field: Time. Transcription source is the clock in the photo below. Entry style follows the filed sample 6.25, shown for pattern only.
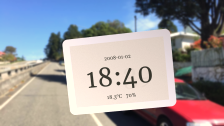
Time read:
18.40
